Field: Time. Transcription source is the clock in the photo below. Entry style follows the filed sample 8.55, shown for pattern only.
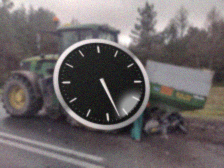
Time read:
5.27
